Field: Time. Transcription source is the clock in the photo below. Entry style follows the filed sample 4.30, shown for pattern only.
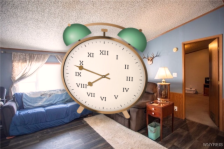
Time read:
7.48
